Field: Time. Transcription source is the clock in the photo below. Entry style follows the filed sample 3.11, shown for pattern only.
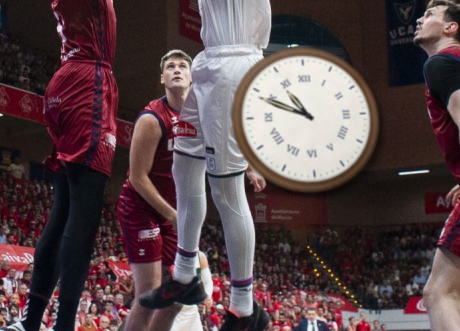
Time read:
10.49
